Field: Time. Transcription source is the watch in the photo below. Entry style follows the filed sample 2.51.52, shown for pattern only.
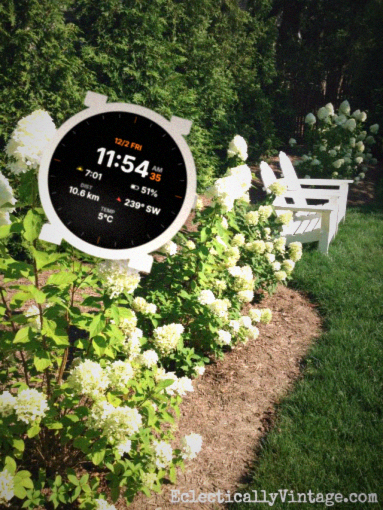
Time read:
11.54.35
